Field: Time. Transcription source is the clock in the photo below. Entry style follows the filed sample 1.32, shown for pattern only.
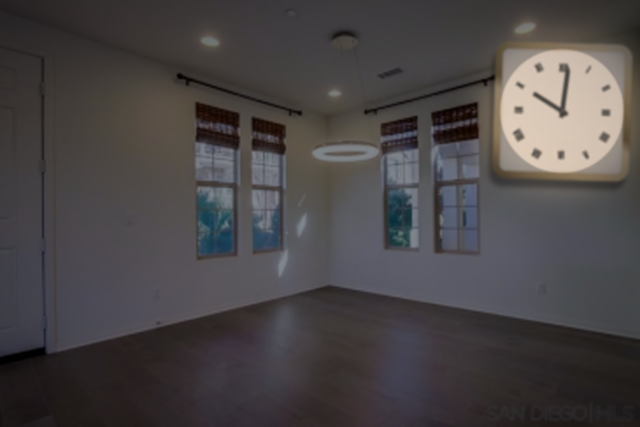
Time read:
10.01
